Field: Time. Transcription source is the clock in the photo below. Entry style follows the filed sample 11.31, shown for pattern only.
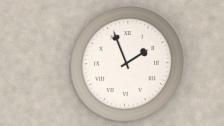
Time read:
1.56
